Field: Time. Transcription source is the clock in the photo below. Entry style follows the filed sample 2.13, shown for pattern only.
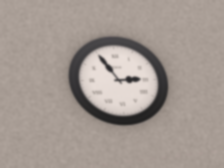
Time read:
2.55
